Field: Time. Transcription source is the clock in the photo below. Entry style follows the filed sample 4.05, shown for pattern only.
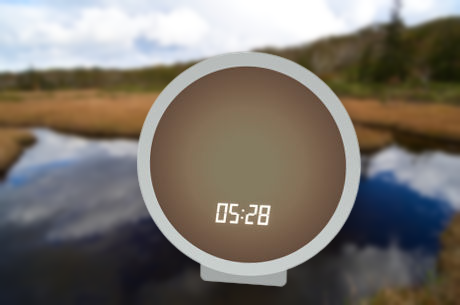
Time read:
5.28
